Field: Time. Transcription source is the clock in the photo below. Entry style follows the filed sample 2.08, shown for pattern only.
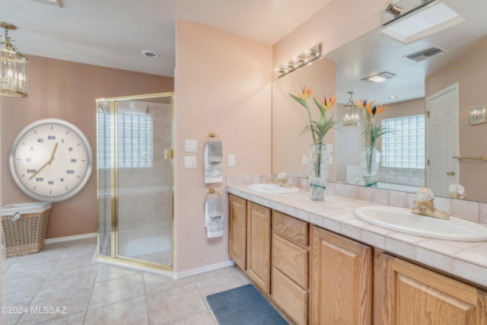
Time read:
12.38
